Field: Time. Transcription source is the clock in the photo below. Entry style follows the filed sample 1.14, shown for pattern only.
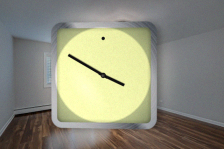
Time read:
3.50
